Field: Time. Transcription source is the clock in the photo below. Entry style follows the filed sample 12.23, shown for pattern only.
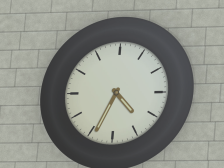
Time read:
4.34
